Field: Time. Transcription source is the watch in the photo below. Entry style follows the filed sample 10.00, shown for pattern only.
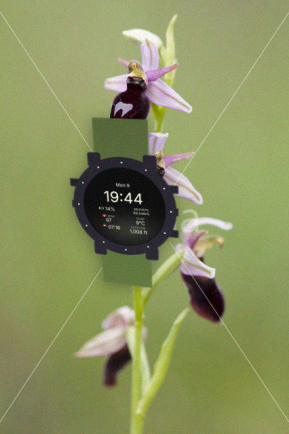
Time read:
19.44
